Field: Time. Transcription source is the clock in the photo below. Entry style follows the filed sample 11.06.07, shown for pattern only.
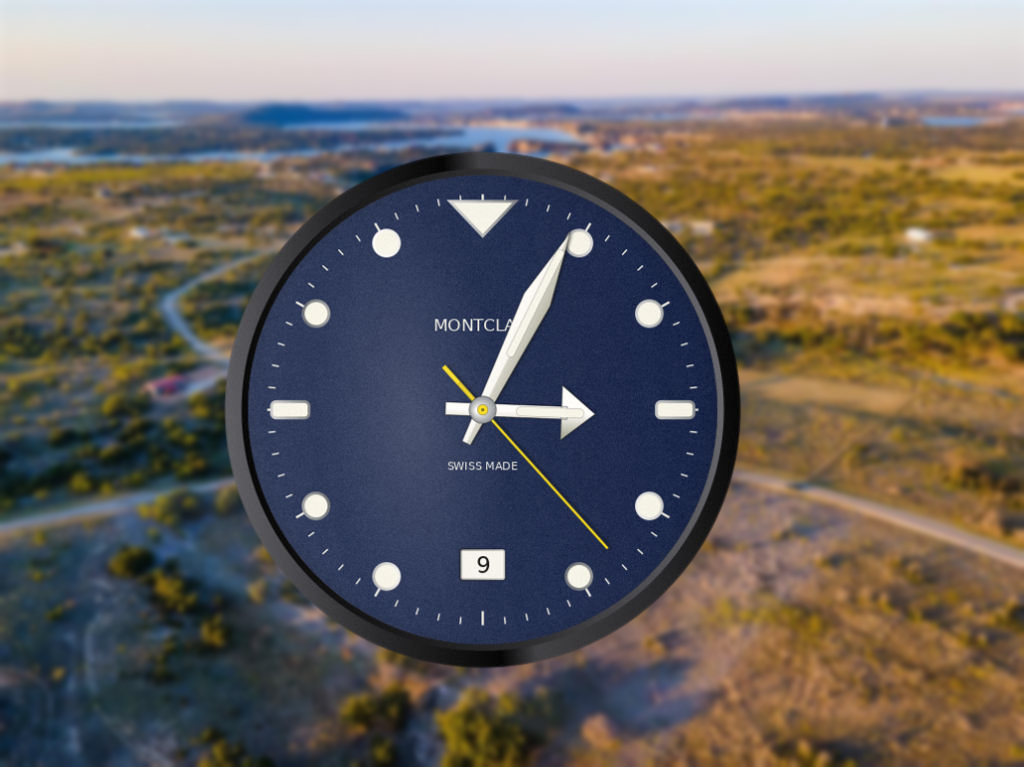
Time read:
3.04.23
